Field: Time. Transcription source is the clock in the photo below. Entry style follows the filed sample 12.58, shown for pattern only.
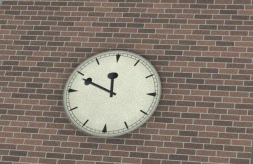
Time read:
11.49
